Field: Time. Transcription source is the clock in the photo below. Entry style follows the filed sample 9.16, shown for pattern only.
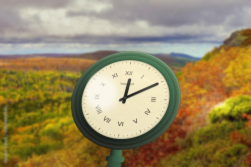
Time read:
12.10
